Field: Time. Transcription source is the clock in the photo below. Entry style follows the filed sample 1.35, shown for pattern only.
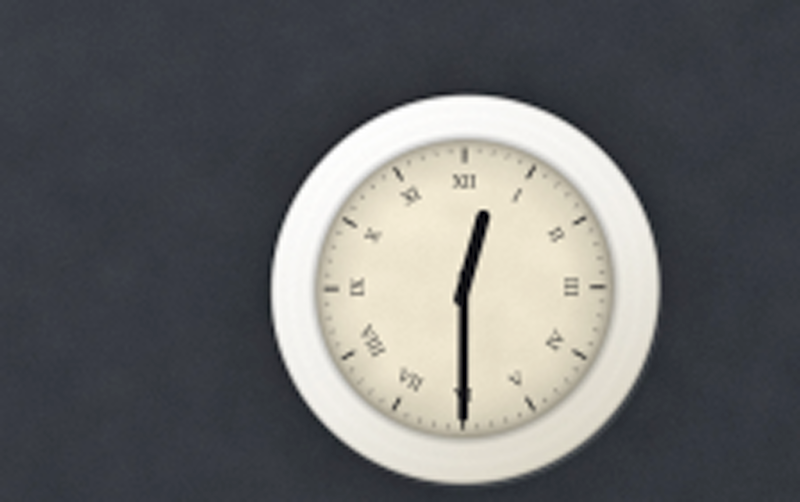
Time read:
12.30
